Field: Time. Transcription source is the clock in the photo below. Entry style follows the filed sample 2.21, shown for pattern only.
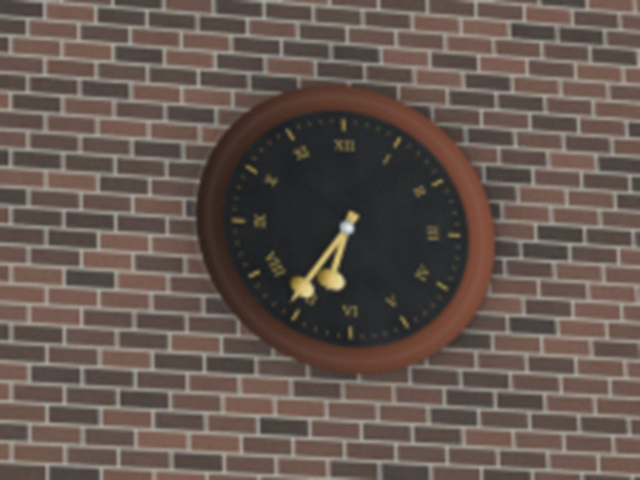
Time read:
6.36
